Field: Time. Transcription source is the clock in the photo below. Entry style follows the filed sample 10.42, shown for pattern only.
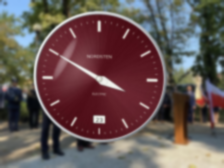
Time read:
3.50
